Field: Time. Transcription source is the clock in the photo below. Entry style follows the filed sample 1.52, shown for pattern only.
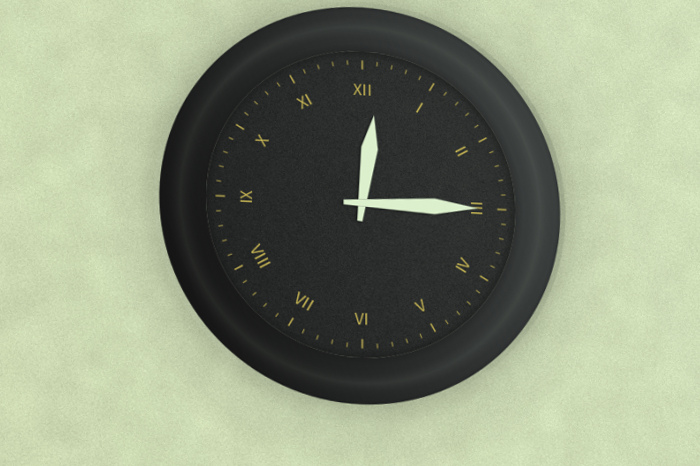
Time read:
12.15
